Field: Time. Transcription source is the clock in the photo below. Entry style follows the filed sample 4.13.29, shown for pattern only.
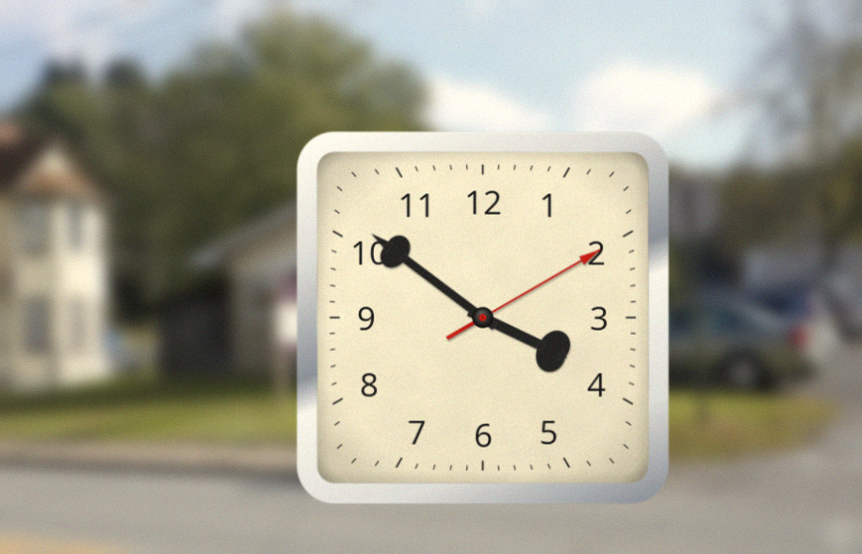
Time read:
3.51.10
